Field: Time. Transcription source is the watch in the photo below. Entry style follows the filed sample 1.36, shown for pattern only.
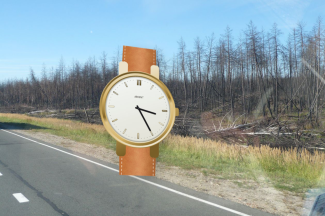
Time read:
3.25
